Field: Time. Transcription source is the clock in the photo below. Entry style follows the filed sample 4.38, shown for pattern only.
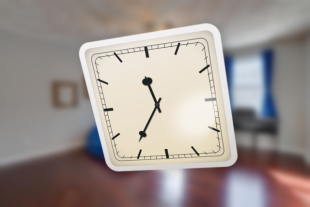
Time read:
11.36
